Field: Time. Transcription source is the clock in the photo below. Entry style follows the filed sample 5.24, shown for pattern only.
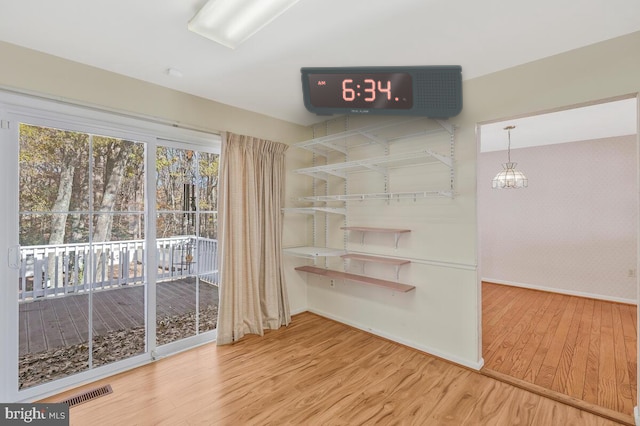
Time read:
6.34
